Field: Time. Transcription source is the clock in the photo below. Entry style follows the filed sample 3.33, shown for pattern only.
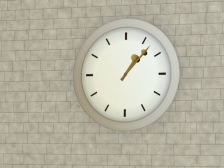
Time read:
1.07
